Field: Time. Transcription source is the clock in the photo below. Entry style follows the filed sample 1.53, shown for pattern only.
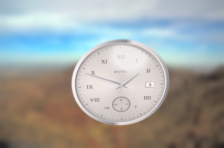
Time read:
1.49
